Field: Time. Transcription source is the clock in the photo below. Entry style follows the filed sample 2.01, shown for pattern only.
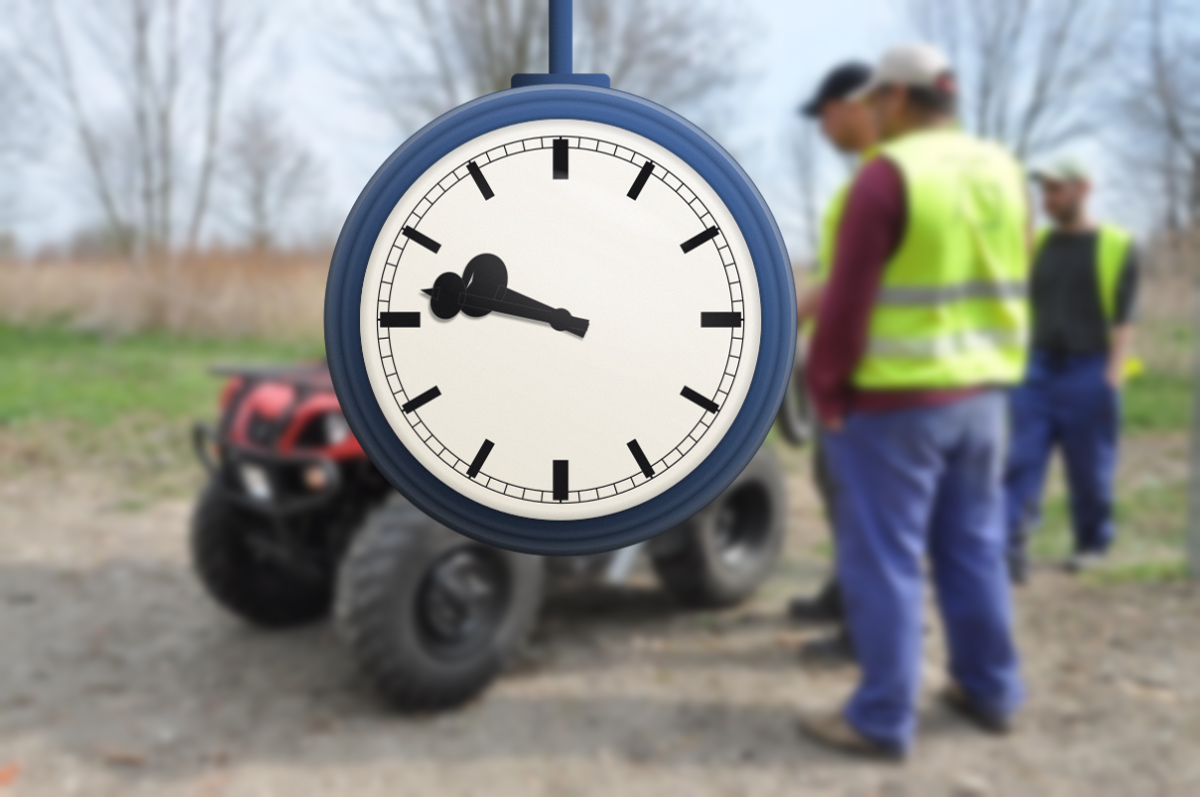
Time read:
9.47
